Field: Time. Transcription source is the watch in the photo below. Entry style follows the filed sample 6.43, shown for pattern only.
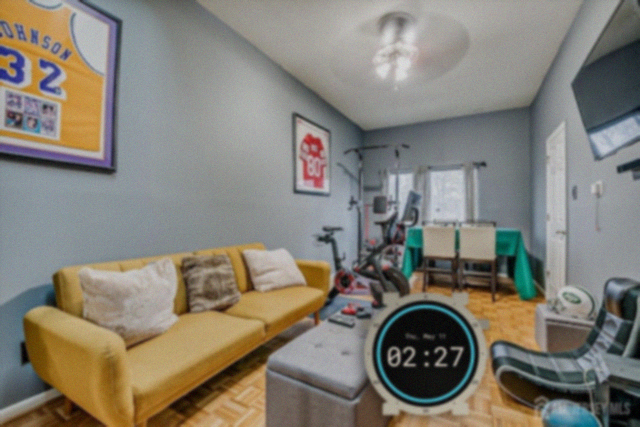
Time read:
2.27
